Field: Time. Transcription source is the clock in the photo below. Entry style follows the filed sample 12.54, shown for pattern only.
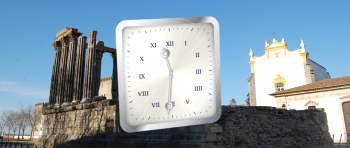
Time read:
11.31
